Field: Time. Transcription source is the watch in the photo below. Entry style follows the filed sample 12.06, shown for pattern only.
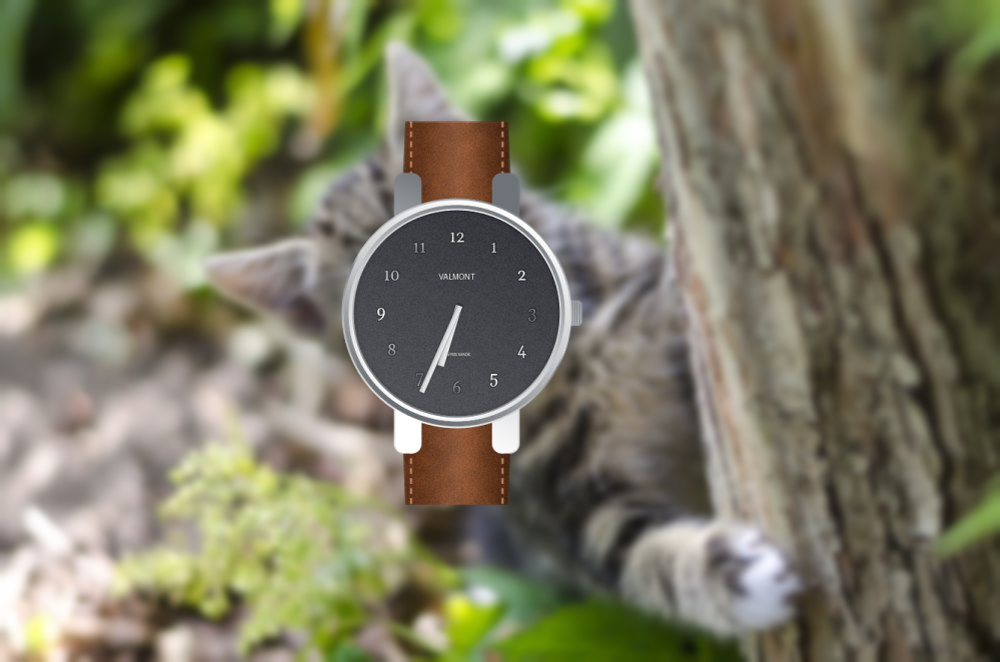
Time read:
6.34
